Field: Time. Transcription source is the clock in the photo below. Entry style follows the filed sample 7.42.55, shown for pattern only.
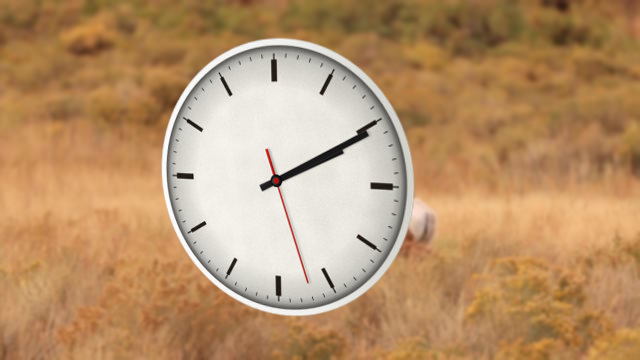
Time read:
2.10.27
